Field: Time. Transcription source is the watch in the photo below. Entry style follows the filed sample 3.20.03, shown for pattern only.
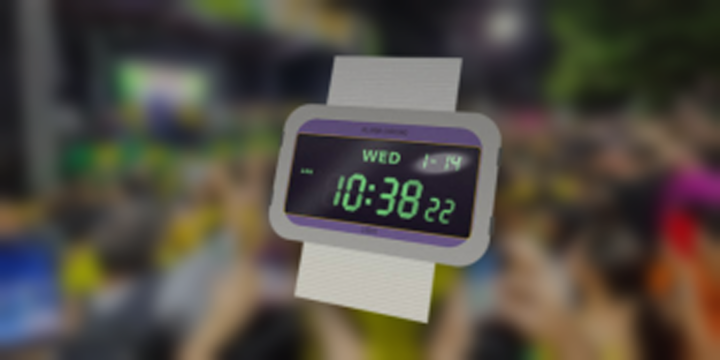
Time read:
10.38.22
